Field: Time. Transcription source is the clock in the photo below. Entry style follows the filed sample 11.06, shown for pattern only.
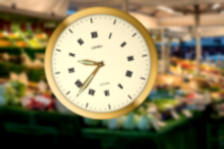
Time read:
9.38
